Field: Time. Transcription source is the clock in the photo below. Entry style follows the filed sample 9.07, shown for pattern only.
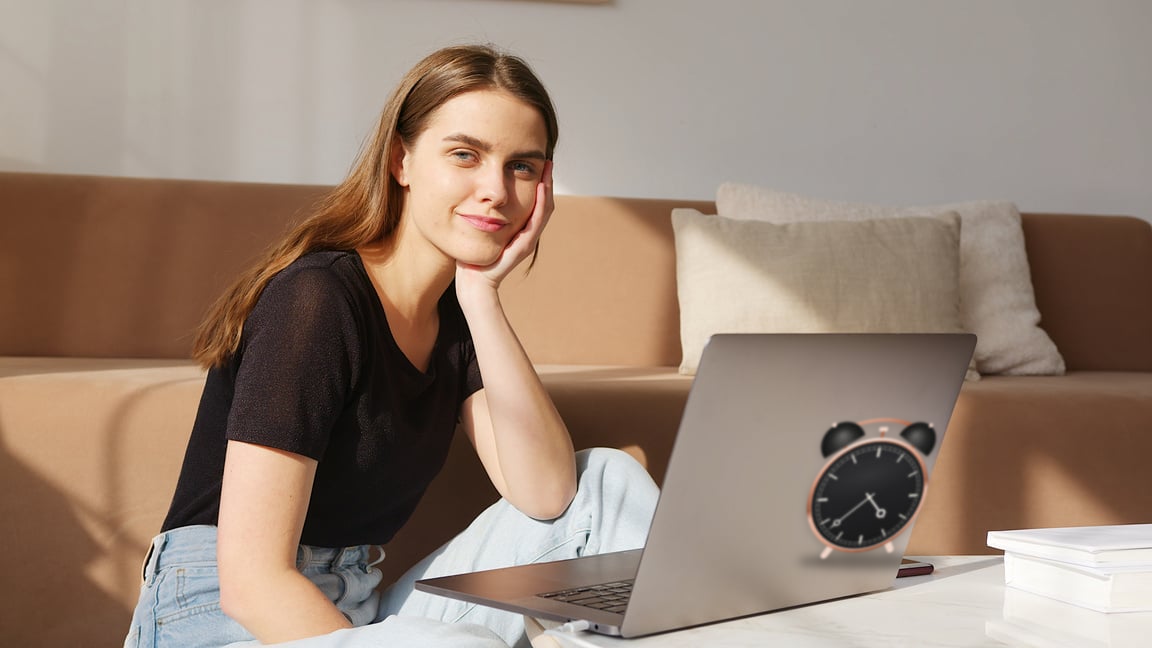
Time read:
4.38
